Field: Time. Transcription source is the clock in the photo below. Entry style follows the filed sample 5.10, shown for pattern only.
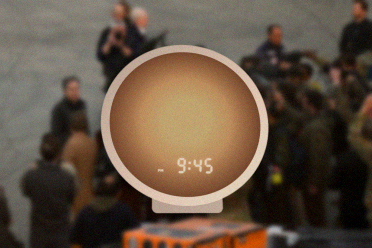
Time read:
9.45
